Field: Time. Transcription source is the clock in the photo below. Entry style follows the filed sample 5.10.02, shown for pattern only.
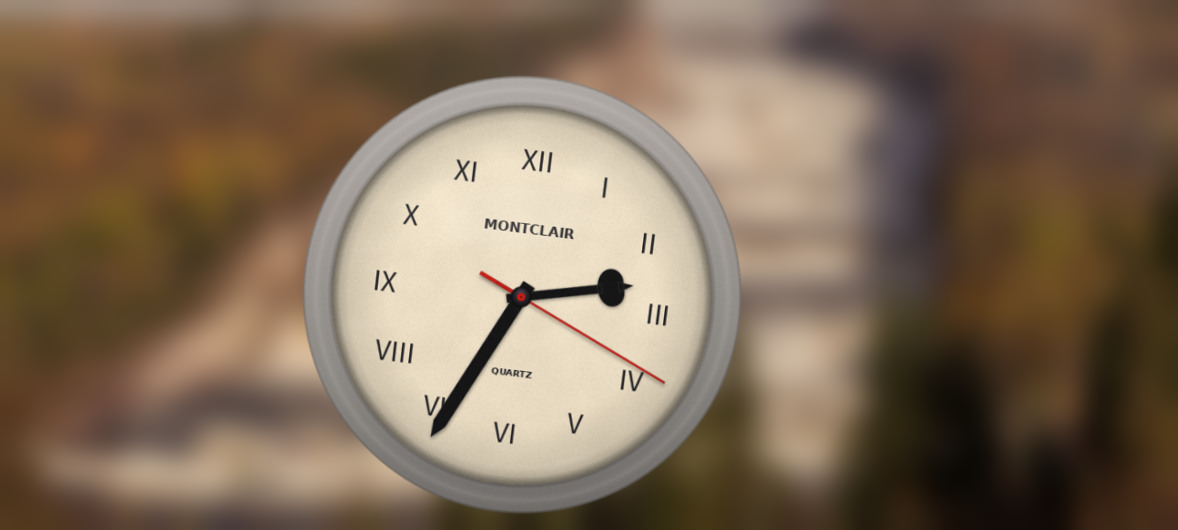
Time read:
2.34.19
